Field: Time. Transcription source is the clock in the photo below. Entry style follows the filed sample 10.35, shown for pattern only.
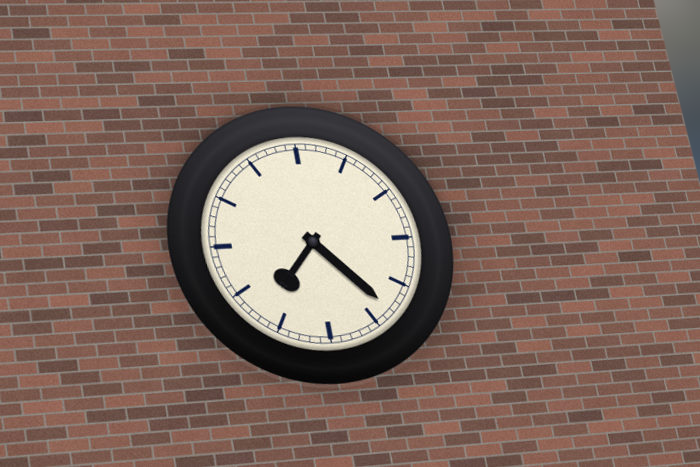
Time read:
7.23
